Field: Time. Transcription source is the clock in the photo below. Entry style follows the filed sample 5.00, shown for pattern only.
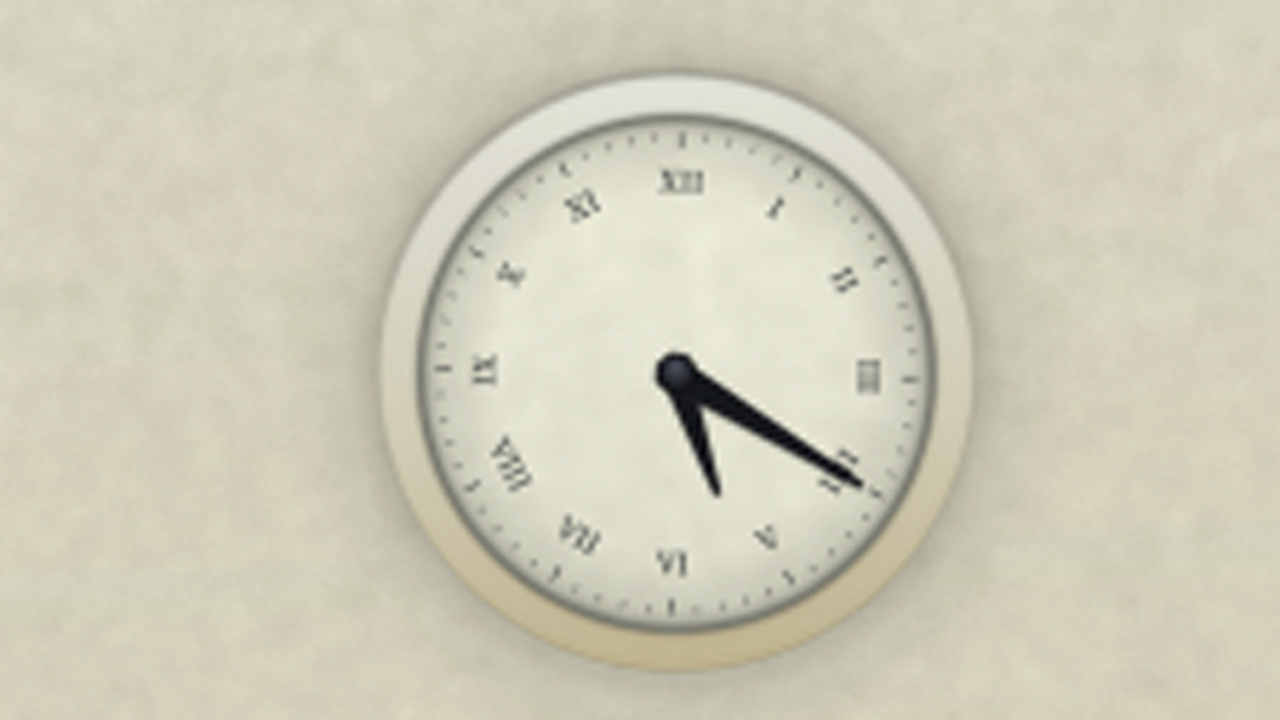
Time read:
5.20
